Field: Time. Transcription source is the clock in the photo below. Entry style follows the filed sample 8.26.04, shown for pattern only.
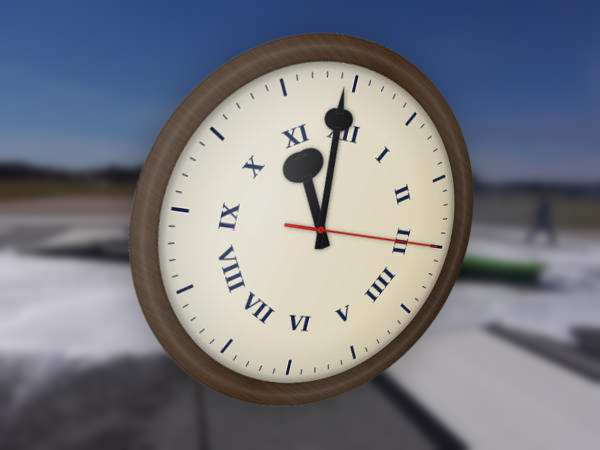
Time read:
10.59.15
